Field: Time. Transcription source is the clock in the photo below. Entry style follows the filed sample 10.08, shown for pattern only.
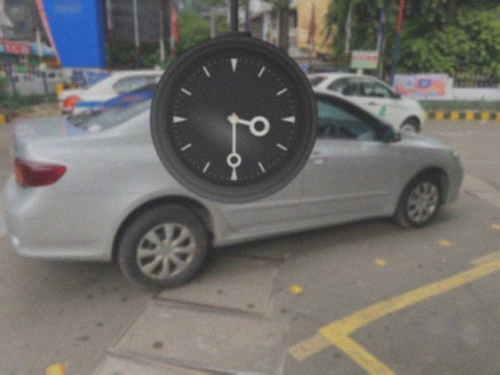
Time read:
3.30
